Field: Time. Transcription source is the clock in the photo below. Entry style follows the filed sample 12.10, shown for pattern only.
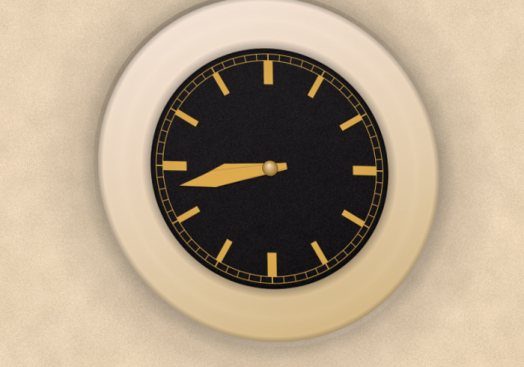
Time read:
8.43
